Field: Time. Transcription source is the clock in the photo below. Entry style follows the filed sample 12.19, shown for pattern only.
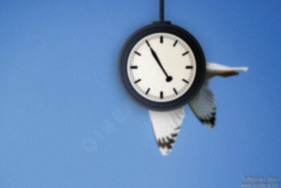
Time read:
4.55
